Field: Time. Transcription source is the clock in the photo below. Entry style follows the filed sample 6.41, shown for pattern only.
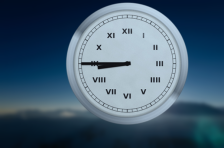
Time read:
8.45
